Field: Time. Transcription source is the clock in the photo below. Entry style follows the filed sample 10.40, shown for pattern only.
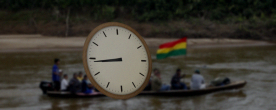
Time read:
8.44
